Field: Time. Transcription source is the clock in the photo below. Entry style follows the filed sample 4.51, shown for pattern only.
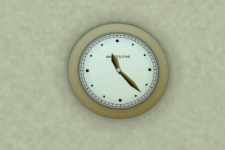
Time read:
11.23
